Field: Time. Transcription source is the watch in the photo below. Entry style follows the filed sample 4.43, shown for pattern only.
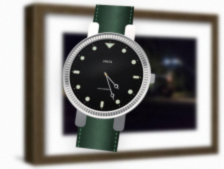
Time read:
4.26
